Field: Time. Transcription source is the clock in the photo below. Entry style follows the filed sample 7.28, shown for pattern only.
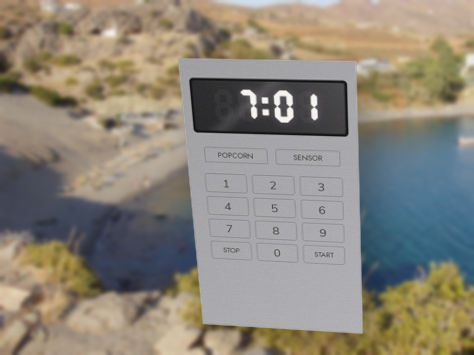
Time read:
7.01
